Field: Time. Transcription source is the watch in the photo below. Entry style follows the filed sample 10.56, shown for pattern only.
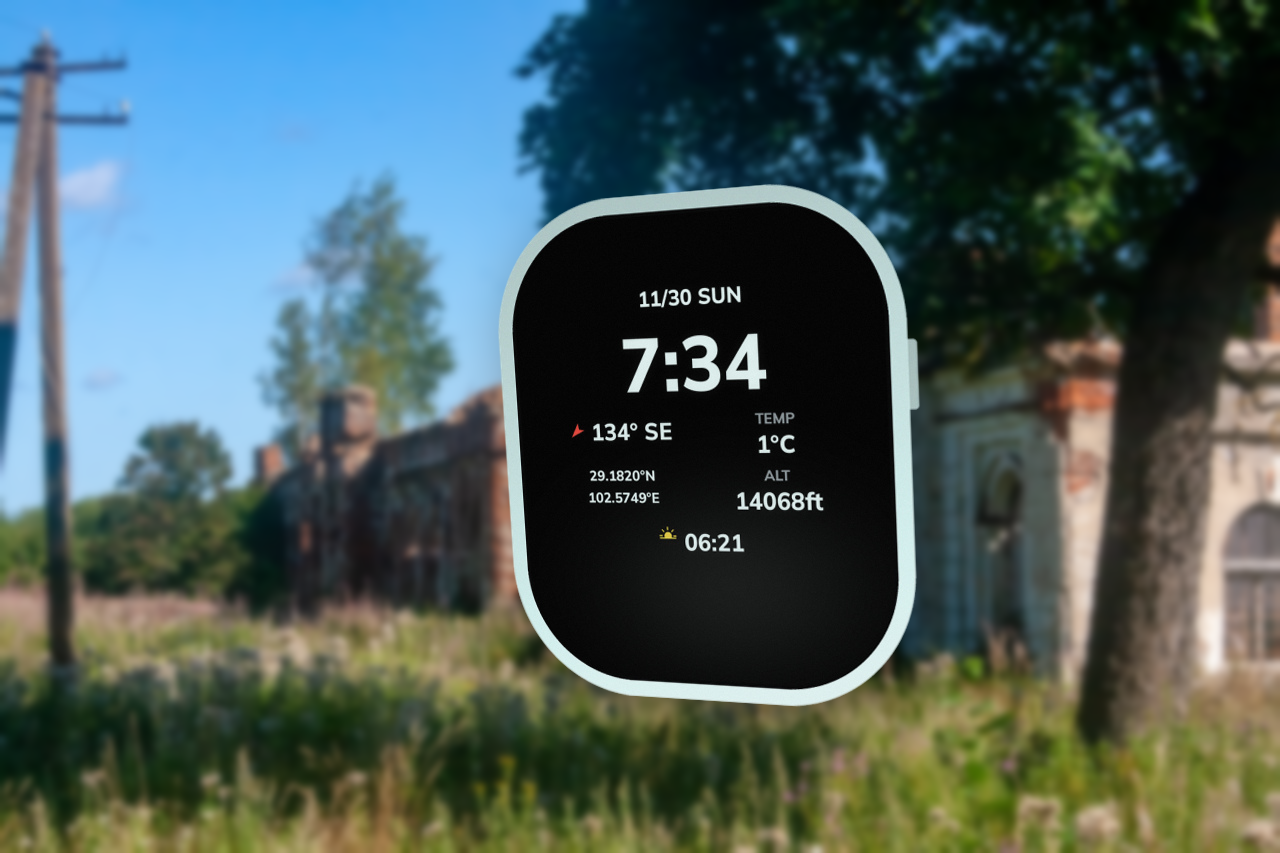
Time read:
7.34
